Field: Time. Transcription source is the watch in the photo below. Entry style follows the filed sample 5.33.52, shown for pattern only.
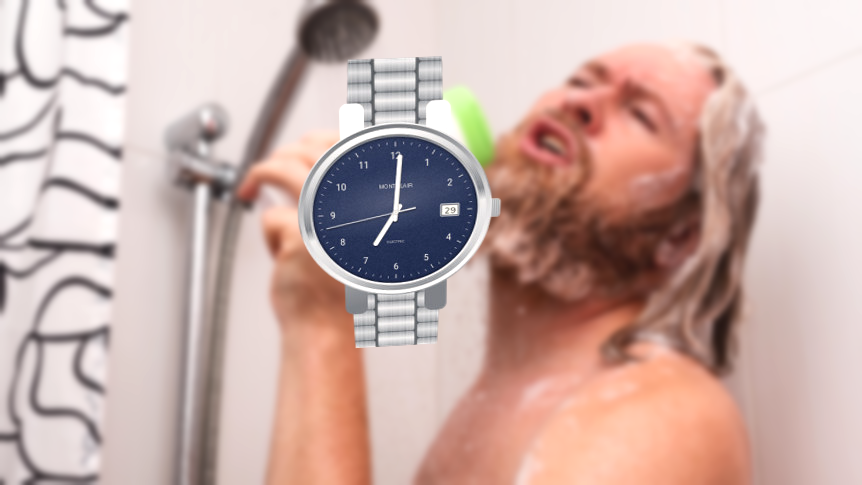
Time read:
7.00.43
